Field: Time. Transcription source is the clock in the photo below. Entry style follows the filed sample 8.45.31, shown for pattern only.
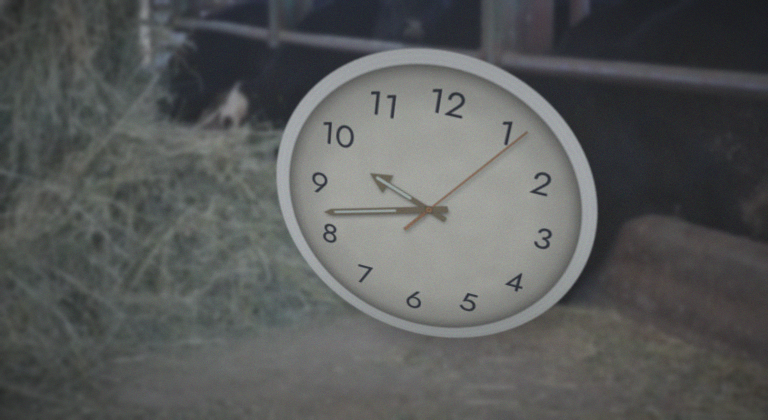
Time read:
9.42.06
